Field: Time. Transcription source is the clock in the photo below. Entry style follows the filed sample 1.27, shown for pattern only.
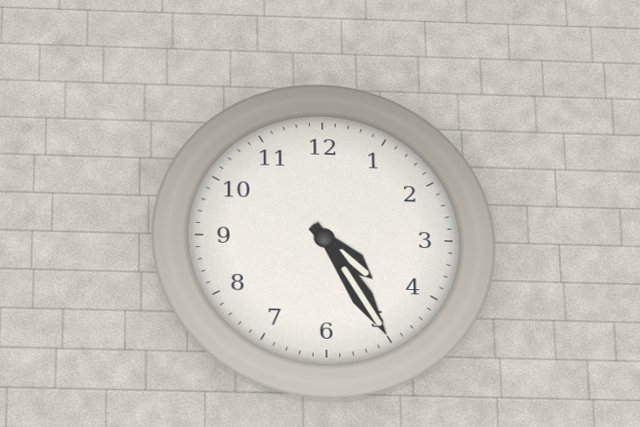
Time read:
4.25
